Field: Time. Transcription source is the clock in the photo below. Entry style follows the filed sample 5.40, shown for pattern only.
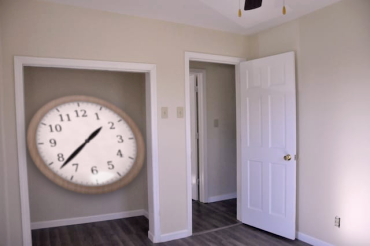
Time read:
1.38
